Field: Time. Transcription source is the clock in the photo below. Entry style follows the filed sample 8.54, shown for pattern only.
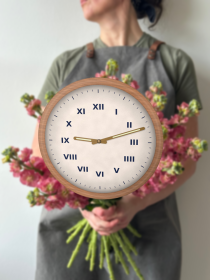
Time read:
9.12
